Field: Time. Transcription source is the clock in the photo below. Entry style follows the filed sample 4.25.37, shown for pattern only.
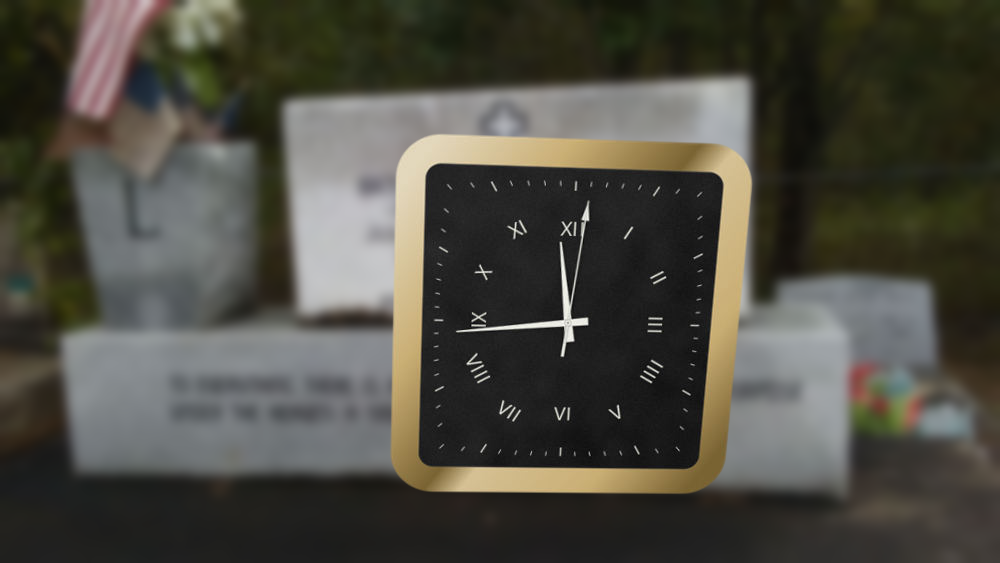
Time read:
11.44.01
